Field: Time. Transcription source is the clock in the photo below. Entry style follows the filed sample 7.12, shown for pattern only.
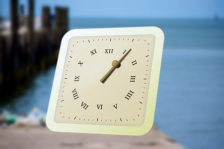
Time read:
1.06
